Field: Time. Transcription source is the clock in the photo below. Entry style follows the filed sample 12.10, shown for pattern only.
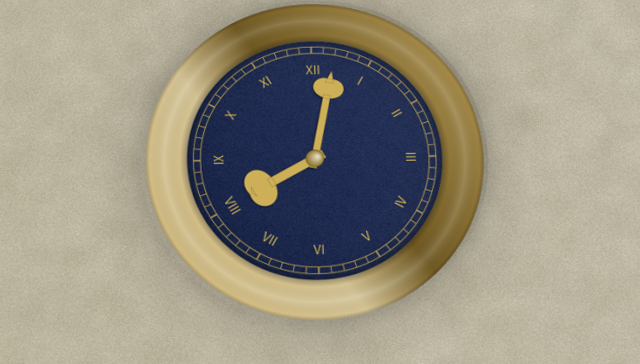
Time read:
8.02
